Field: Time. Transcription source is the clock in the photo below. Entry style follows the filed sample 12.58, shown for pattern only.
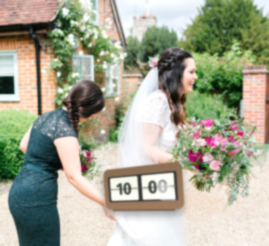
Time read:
10.00
